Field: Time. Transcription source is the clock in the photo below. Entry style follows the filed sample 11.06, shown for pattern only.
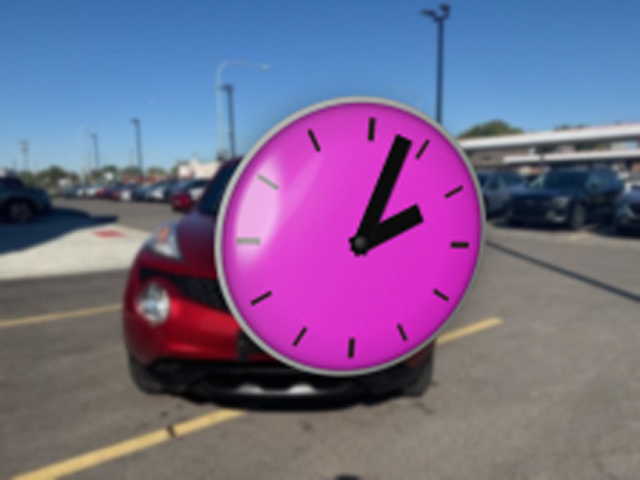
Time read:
2.03
